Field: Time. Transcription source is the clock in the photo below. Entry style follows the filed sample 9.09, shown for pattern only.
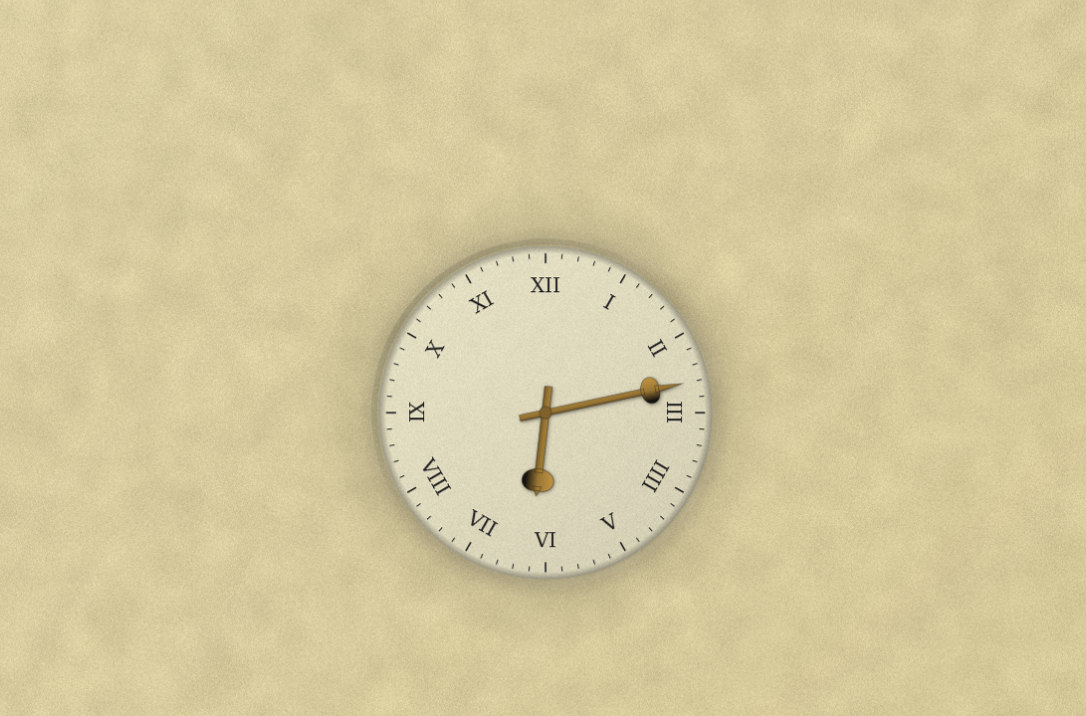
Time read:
6.13
